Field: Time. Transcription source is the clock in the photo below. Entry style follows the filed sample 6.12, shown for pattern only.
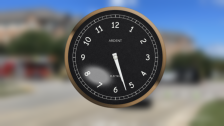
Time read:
5.27
